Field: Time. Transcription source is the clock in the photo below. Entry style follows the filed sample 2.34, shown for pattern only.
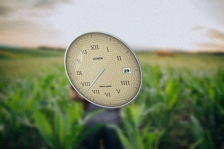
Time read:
7.38
